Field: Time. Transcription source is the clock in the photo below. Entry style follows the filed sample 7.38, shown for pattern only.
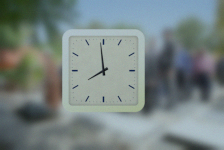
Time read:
7.59
